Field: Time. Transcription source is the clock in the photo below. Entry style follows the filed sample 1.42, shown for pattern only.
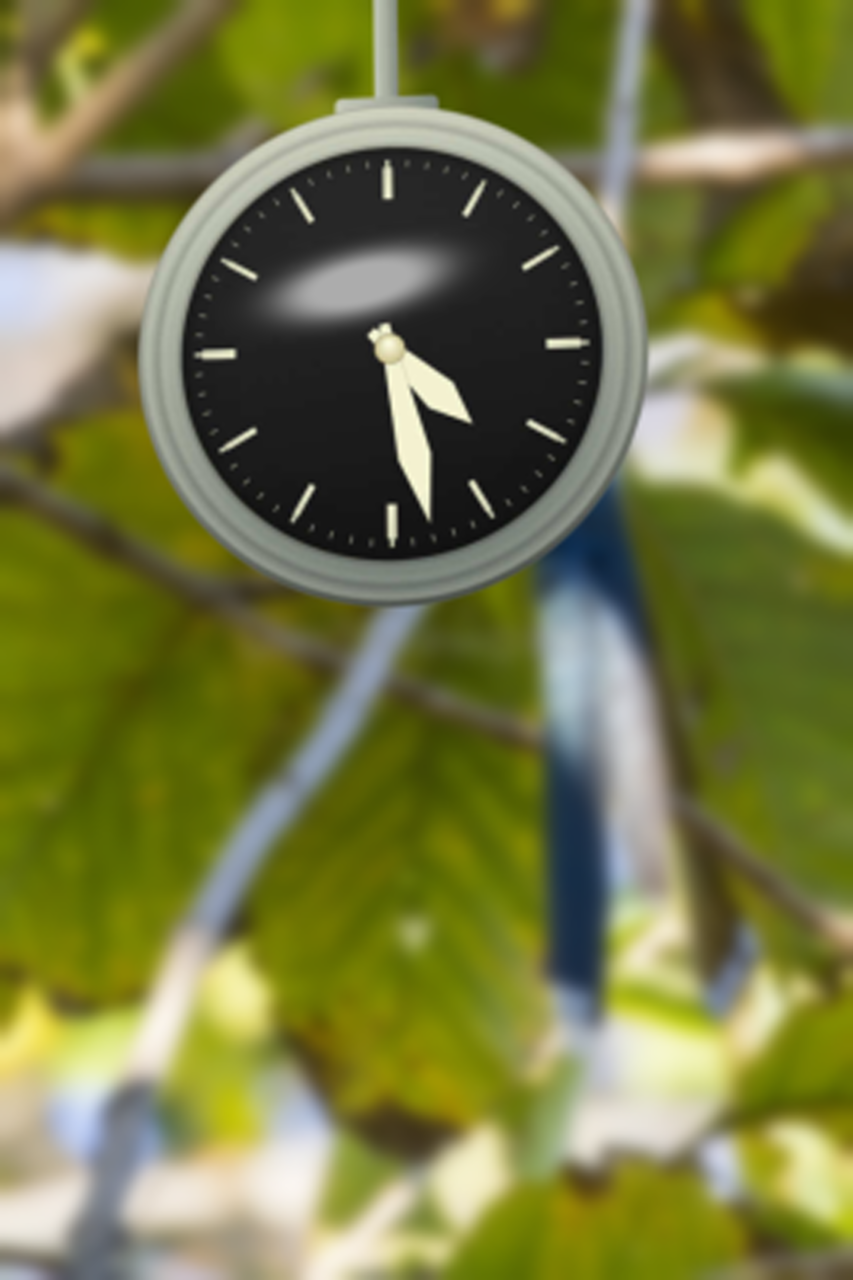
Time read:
4.28
